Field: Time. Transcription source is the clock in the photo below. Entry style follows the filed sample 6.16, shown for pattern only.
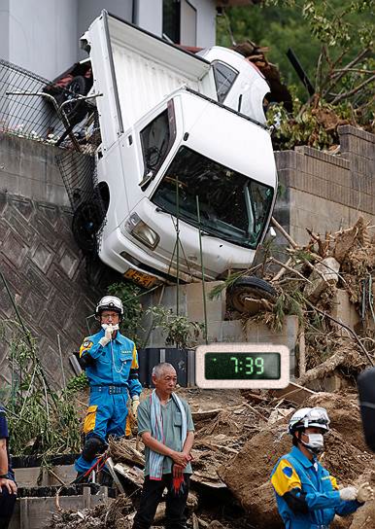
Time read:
7.39
